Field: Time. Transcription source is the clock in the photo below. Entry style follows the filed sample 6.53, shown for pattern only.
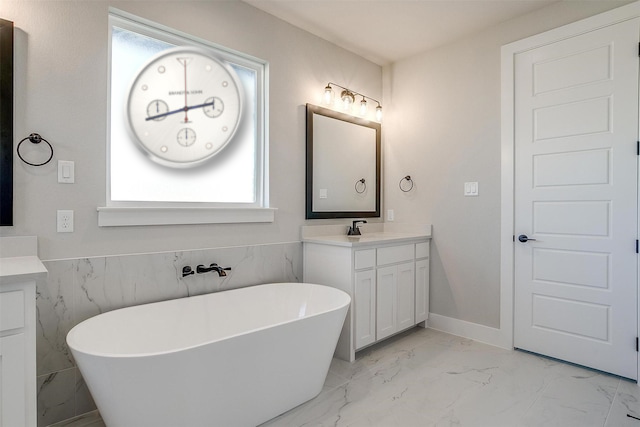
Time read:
2.43
